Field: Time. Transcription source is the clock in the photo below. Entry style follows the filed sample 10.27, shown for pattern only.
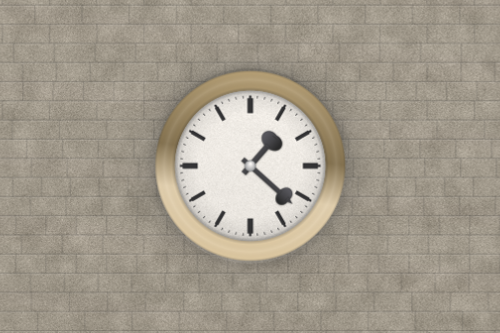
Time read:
1.22
